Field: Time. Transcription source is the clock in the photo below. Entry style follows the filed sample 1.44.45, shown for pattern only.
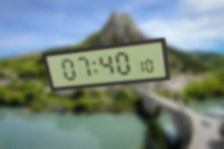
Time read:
7.40.10
